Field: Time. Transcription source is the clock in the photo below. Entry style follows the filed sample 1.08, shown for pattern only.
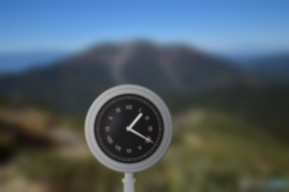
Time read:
1.20
